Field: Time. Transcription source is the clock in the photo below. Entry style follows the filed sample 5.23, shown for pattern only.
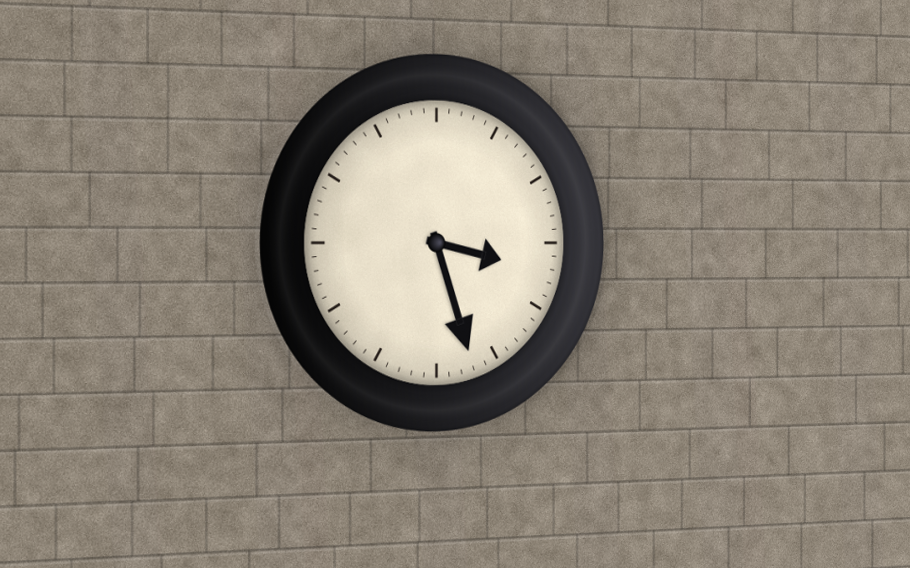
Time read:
3.27
